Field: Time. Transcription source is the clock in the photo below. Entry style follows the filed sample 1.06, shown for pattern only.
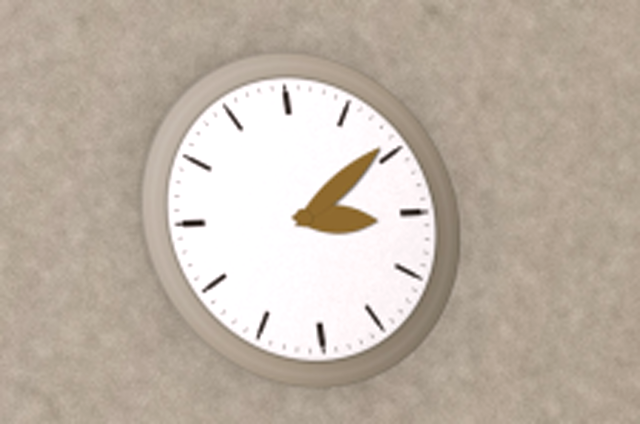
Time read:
3.09
